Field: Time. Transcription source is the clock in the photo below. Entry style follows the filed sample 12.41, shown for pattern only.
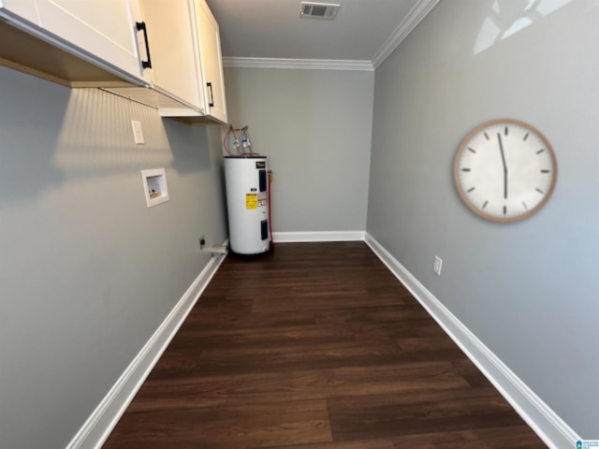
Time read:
5.58
